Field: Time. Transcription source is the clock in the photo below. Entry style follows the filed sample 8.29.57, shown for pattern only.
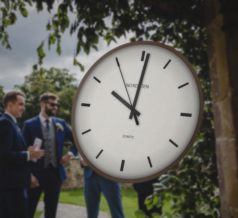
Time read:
10.00.55
